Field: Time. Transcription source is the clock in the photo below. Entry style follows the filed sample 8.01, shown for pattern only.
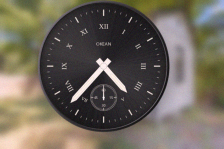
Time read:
4.37
